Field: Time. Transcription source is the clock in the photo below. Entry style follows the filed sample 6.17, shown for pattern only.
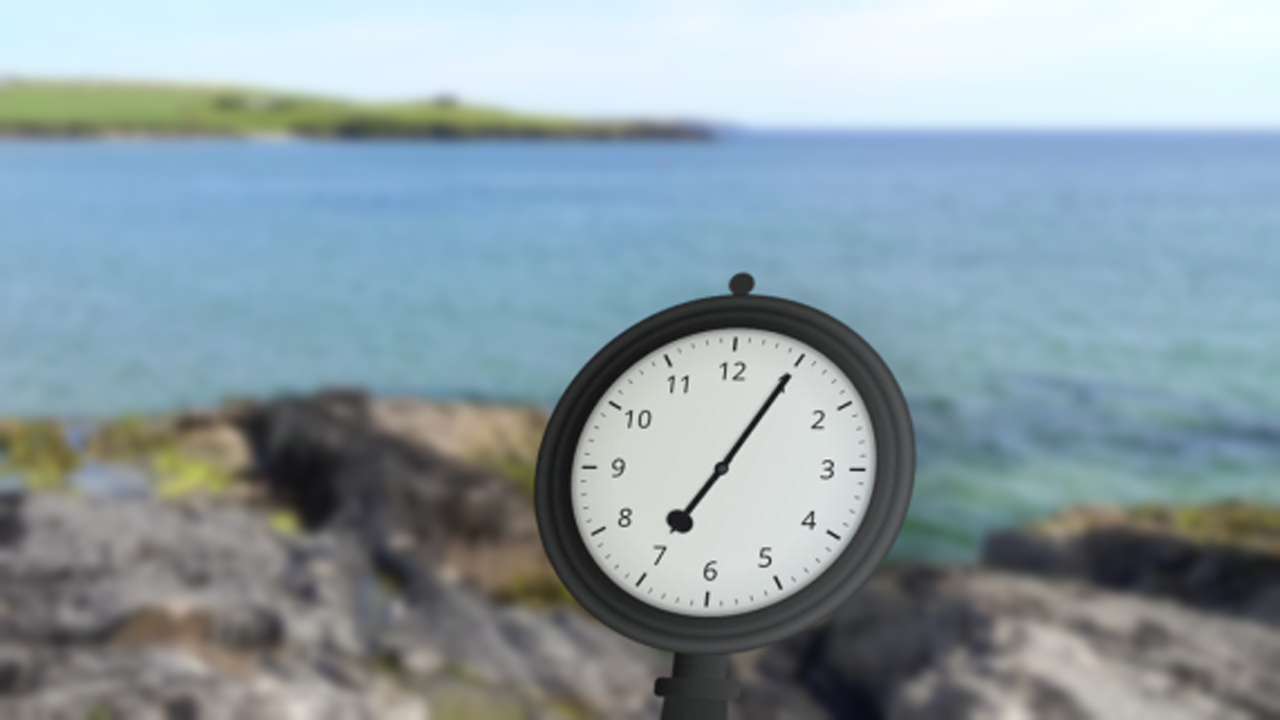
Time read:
7.05
